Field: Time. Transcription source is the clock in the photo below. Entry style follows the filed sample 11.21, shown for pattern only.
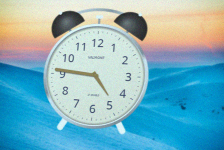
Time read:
4.46
